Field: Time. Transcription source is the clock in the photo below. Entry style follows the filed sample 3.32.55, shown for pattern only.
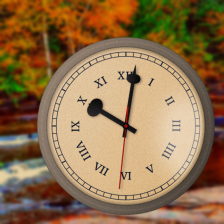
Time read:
10.01.31
